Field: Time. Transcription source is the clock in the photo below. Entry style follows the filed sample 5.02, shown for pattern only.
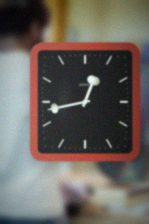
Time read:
12.43
